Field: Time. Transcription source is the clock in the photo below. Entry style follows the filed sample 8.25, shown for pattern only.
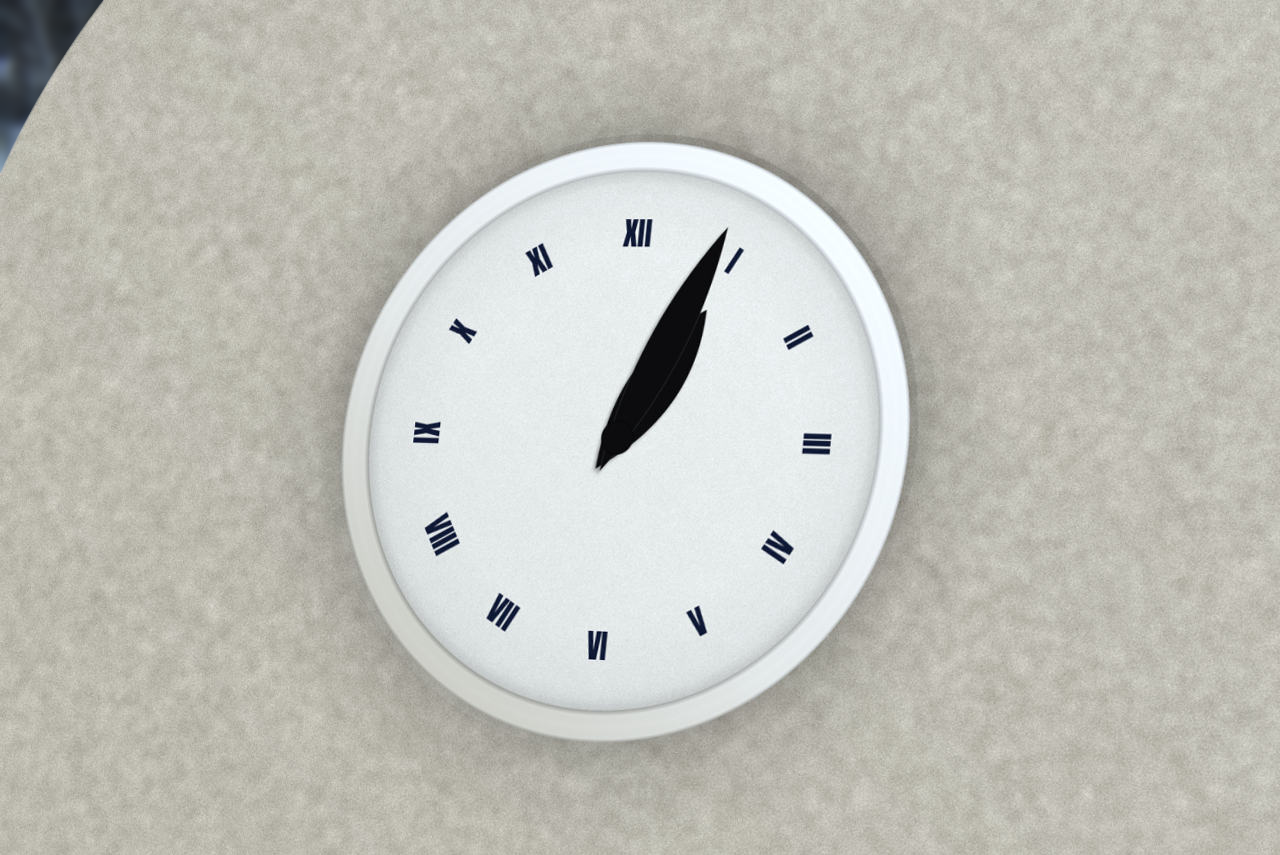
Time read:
1.04
